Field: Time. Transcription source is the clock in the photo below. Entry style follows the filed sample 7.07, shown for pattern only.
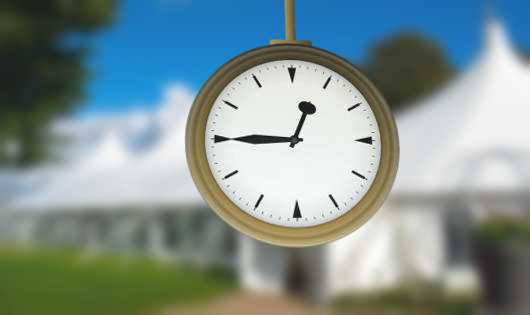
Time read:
12.45
